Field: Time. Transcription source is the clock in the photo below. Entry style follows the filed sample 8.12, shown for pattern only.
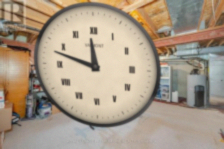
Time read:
11.48
